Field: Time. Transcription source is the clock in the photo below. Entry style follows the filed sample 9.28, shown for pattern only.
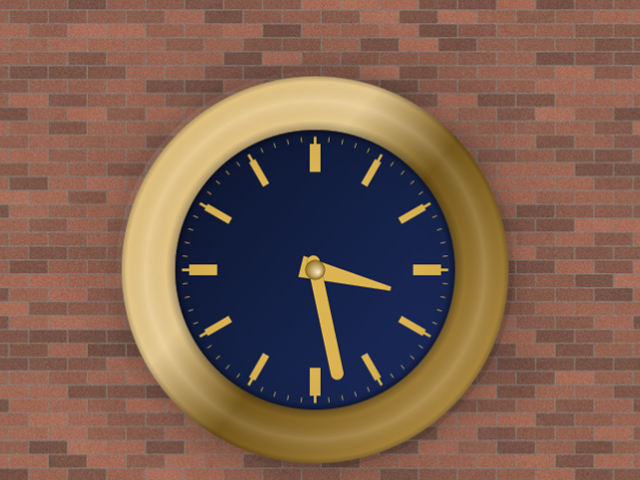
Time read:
3.28
